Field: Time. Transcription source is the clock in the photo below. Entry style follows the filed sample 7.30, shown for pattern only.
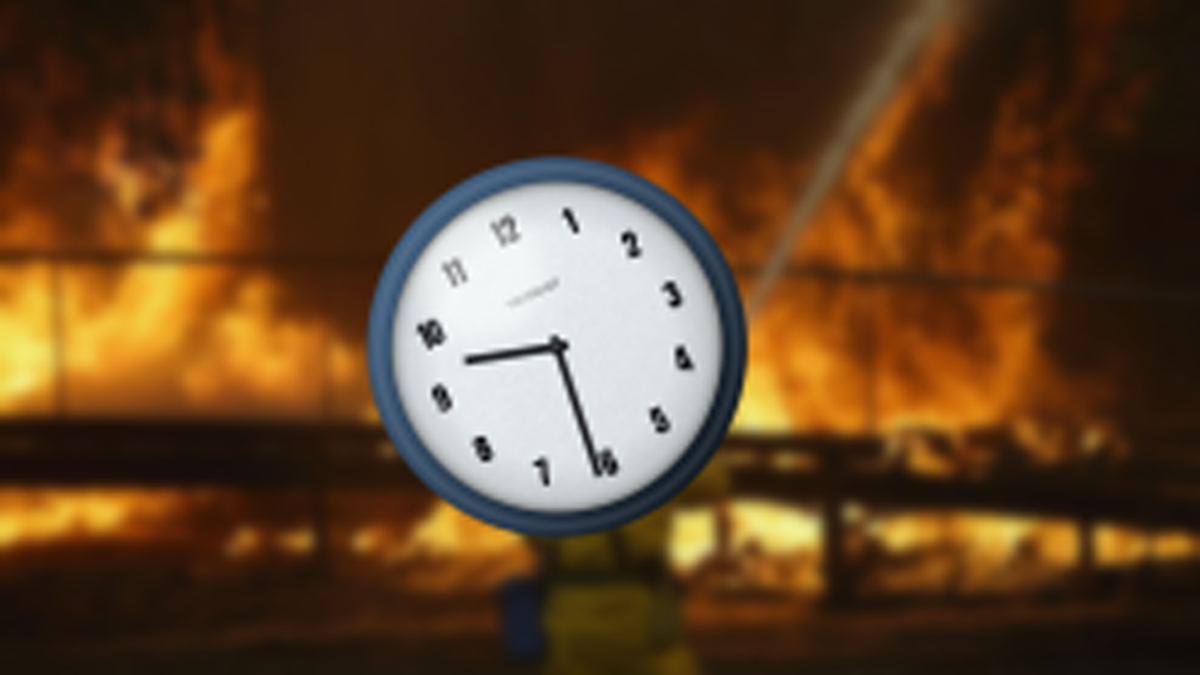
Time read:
9.31
